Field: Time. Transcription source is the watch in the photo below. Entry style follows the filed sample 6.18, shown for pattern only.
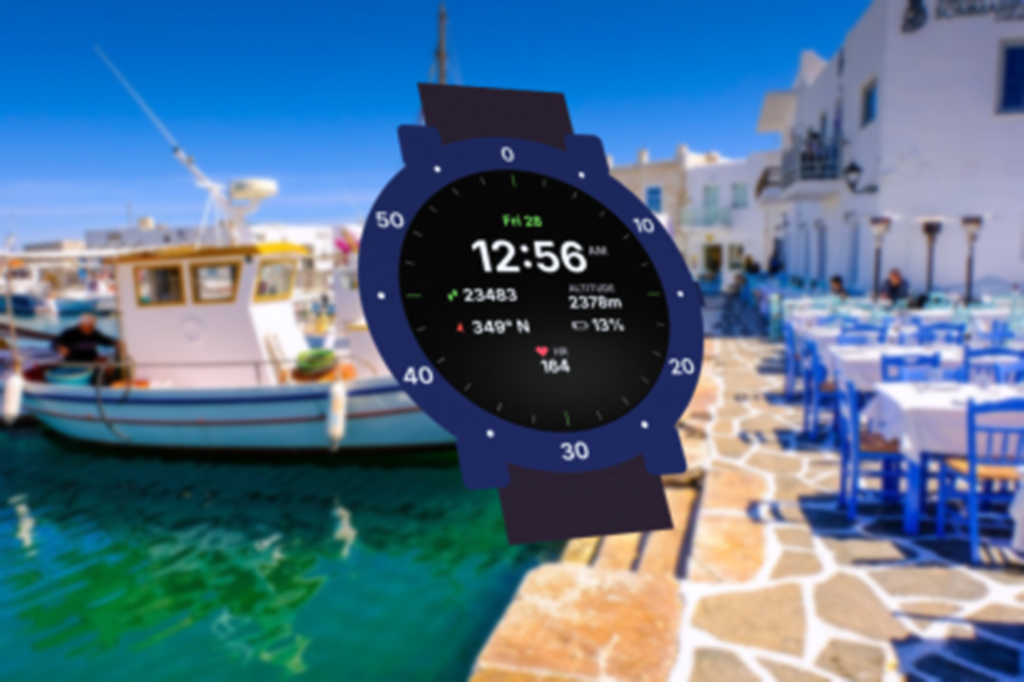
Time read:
12.56
